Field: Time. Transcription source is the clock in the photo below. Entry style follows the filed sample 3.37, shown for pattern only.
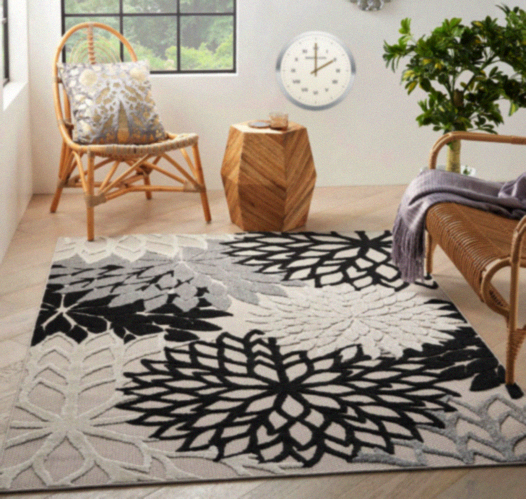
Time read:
2.00
